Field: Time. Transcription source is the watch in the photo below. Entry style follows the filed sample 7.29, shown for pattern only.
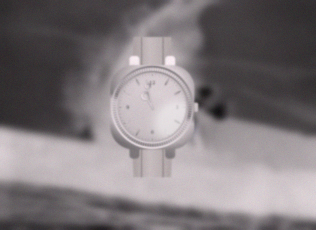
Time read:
10.58
